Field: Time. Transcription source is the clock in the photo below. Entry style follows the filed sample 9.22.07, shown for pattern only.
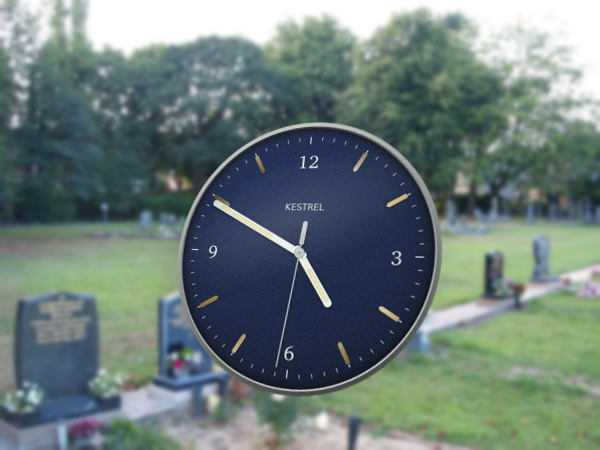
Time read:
4.49.31
